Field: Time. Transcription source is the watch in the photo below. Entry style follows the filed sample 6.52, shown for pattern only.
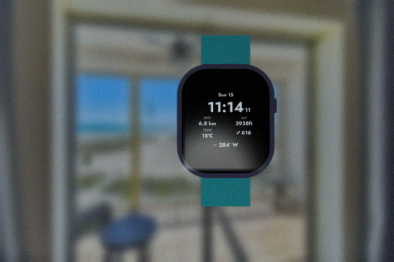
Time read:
11.14
